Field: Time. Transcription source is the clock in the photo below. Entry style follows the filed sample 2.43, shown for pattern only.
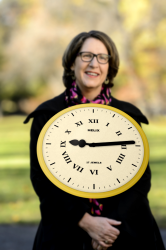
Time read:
9.14
